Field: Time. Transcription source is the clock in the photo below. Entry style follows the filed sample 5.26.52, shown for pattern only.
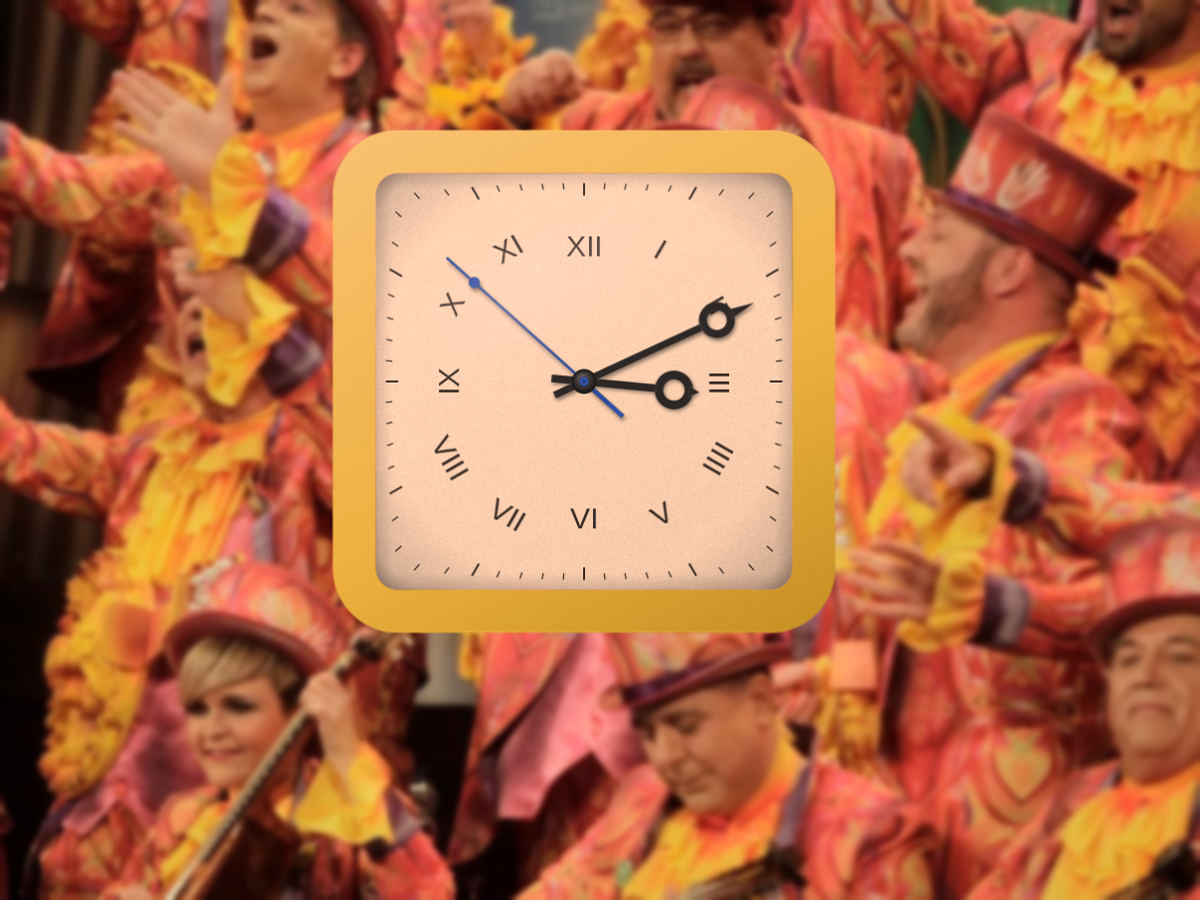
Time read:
3.10.52
